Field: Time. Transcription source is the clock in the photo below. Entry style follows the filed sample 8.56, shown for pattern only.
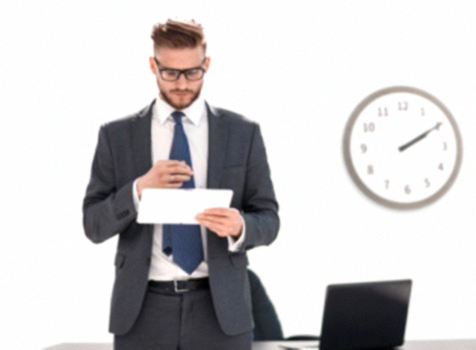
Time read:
2.10
